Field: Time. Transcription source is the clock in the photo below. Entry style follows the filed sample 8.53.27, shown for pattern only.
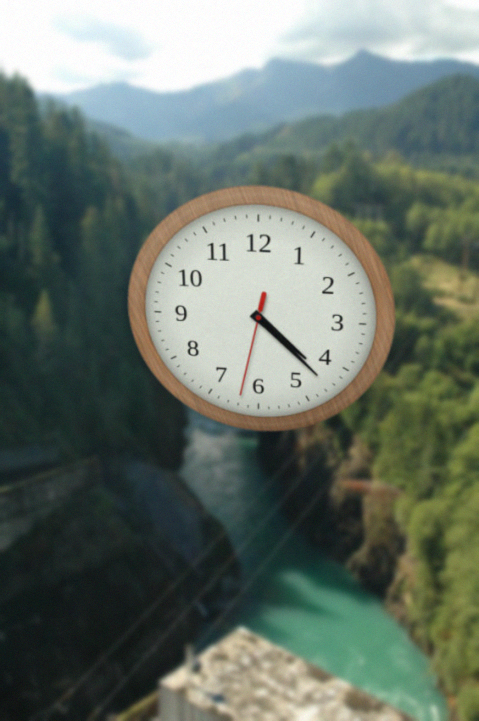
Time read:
4.22.32
